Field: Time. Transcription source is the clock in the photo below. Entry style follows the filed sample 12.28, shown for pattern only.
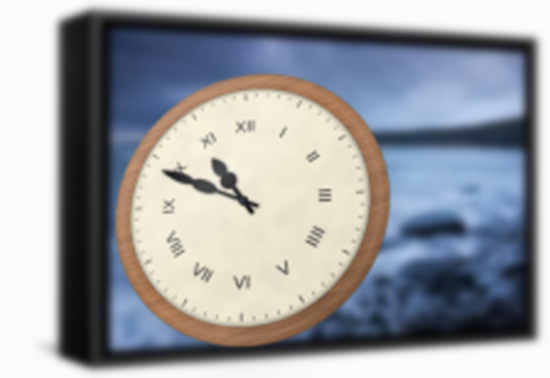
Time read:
10.49
